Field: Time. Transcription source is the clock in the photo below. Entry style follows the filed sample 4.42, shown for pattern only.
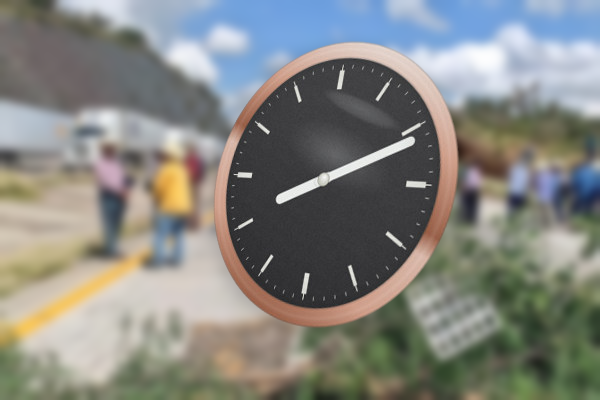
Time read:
8.11
